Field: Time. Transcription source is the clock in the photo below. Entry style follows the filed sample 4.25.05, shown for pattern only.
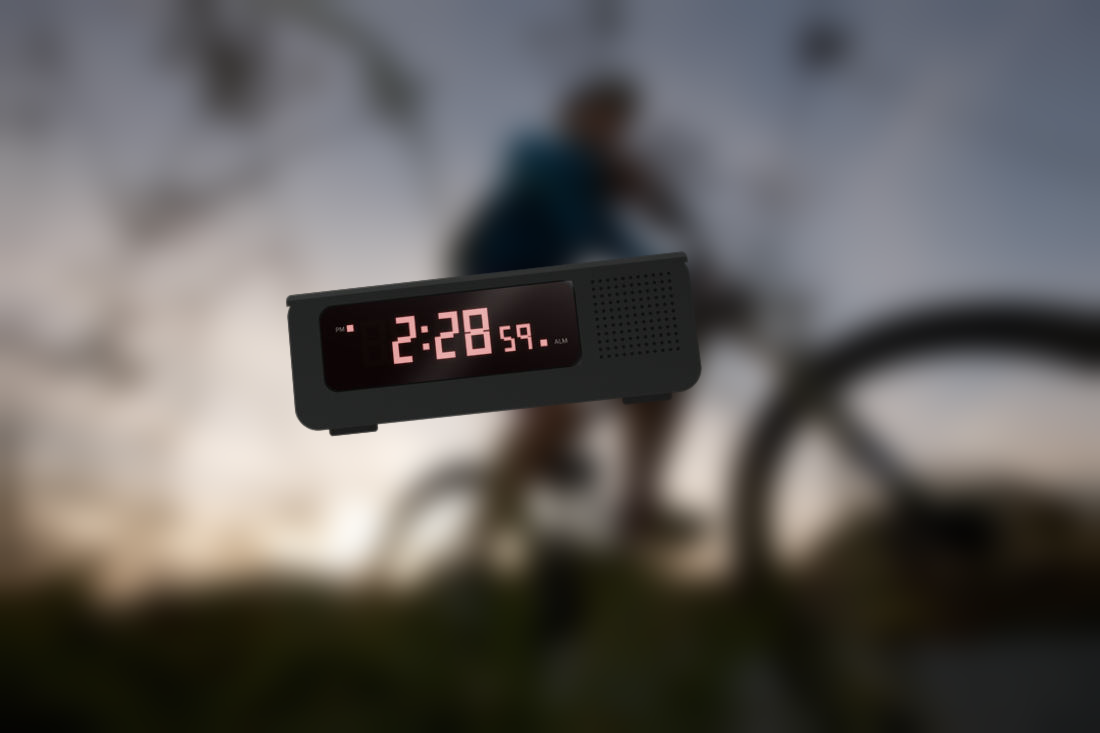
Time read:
2.28.59
